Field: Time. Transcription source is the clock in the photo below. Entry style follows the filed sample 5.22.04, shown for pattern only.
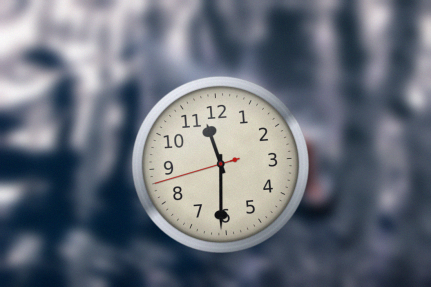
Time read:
11.30.43
